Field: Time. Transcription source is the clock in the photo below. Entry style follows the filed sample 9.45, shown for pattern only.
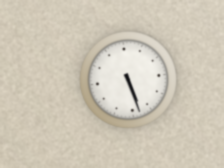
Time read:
5.28
